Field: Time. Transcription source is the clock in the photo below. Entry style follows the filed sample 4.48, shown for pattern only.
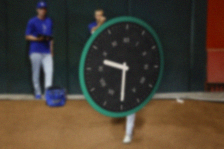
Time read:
9.30
